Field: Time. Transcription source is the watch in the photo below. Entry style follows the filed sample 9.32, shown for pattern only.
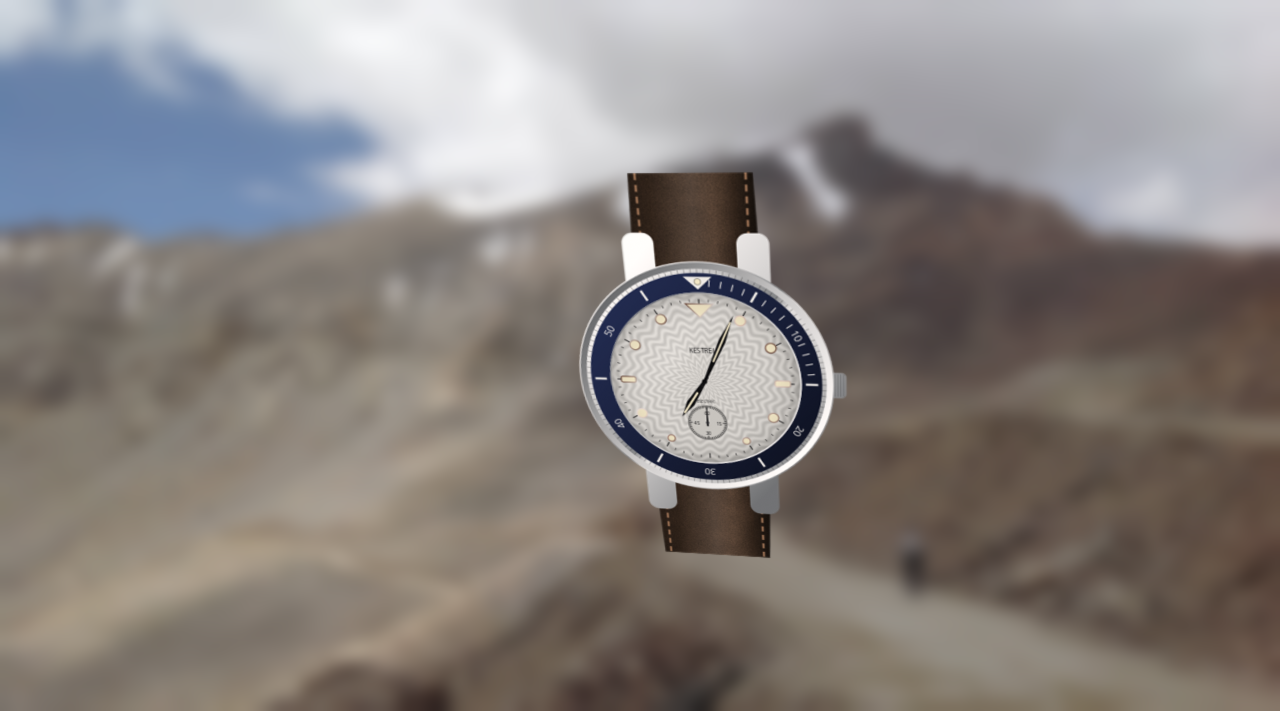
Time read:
7.04
